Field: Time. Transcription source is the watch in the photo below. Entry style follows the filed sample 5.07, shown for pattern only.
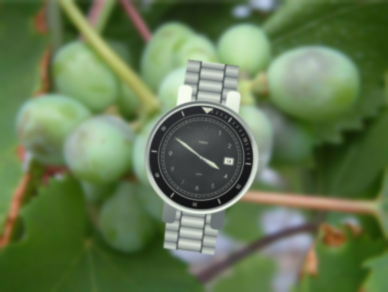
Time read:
3.50
